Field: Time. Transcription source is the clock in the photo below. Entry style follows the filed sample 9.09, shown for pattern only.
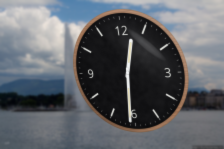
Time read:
12.31
